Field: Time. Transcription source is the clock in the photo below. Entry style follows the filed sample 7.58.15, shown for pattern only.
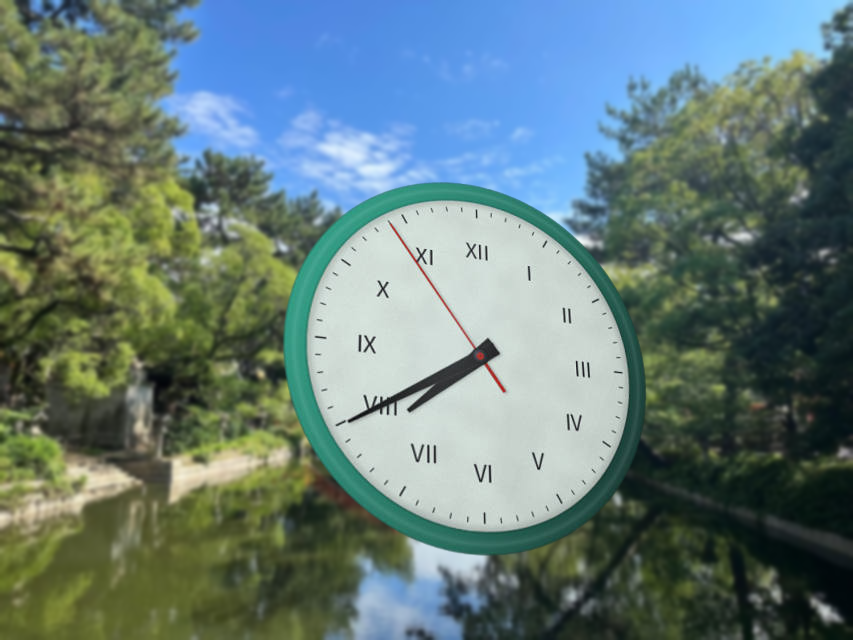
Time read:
7.39.54
